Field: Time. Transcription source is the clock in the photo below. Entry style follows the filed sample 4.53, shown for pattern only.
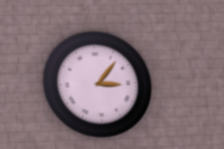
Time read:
3.07
